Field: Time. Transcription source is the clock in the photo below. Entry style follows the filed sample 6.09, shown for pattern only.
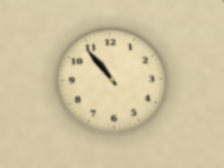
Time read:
10.54
